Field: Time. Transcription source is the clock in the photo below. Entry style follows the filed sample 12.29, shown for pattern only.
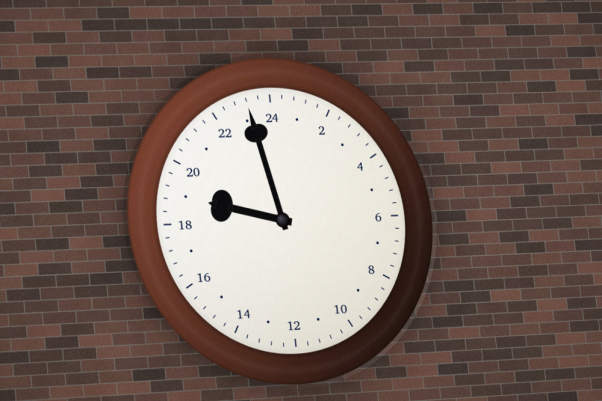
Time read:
18.58
